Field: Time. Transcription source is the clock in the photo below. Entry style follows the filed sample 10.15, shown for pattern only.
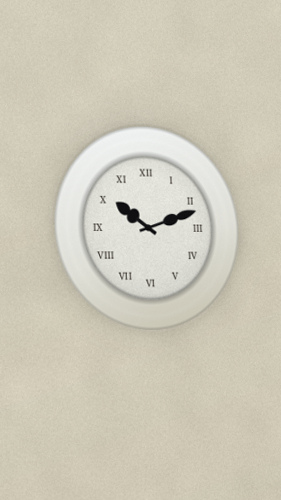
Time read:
10.12
